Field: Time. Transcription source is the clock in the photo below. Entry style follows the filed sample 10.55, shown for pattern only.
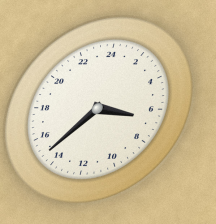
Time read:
6.37
